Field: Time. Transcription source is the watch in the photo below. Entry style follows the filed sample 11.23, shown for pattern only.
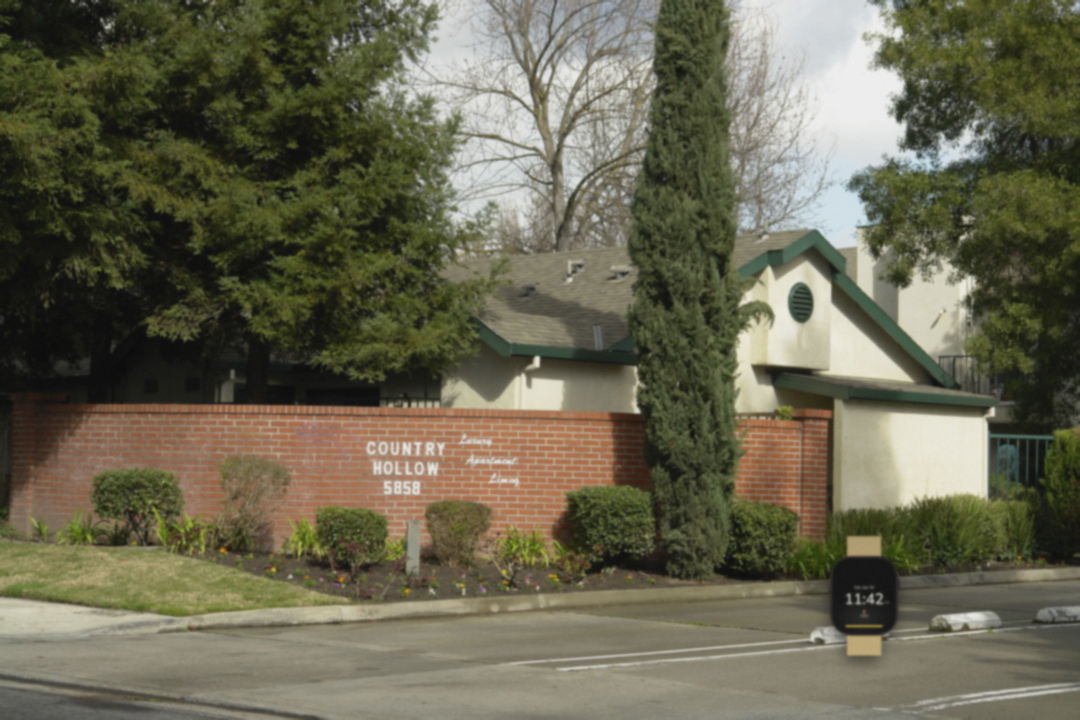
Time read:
11.42
